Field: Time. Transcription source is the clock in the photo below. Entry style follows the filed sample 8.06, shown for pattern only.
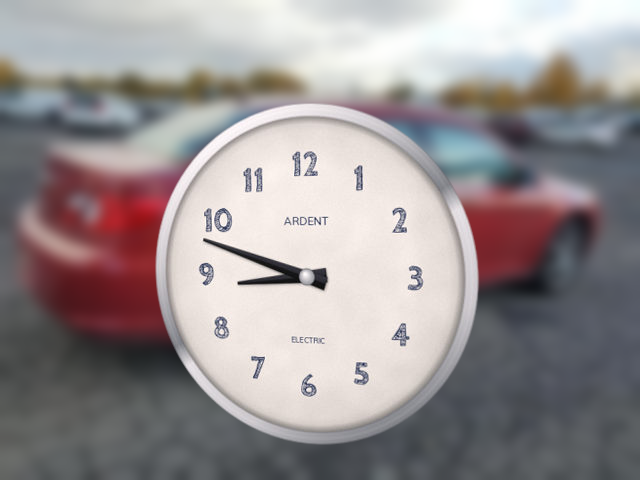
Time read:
8.48
